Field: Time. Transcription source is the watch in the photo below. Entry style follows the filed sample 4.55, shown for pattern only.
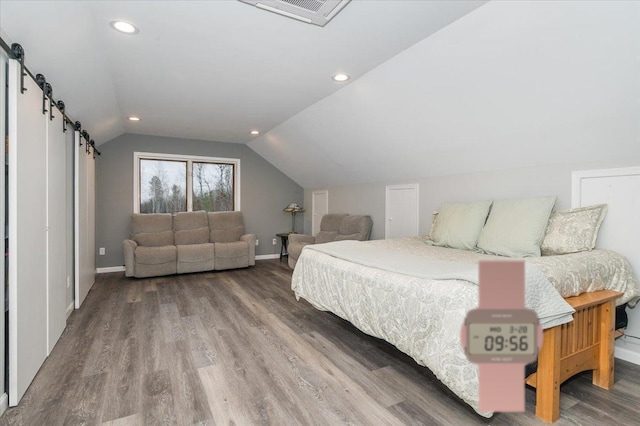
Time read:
9.56
